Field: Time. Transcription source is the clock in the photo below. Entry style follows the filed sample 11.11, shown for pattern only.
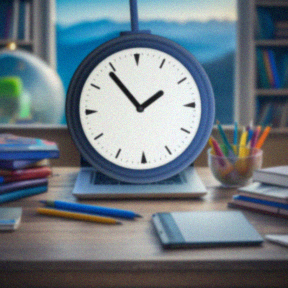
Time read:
1.54
